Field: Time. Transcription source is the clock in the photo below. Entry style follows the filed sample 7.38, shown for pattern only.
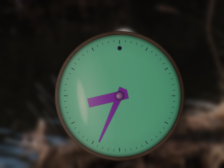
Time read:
8.34
